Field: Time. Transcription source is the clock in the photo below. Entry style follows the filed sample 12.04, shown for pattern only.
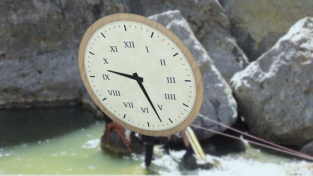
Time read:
9.27
